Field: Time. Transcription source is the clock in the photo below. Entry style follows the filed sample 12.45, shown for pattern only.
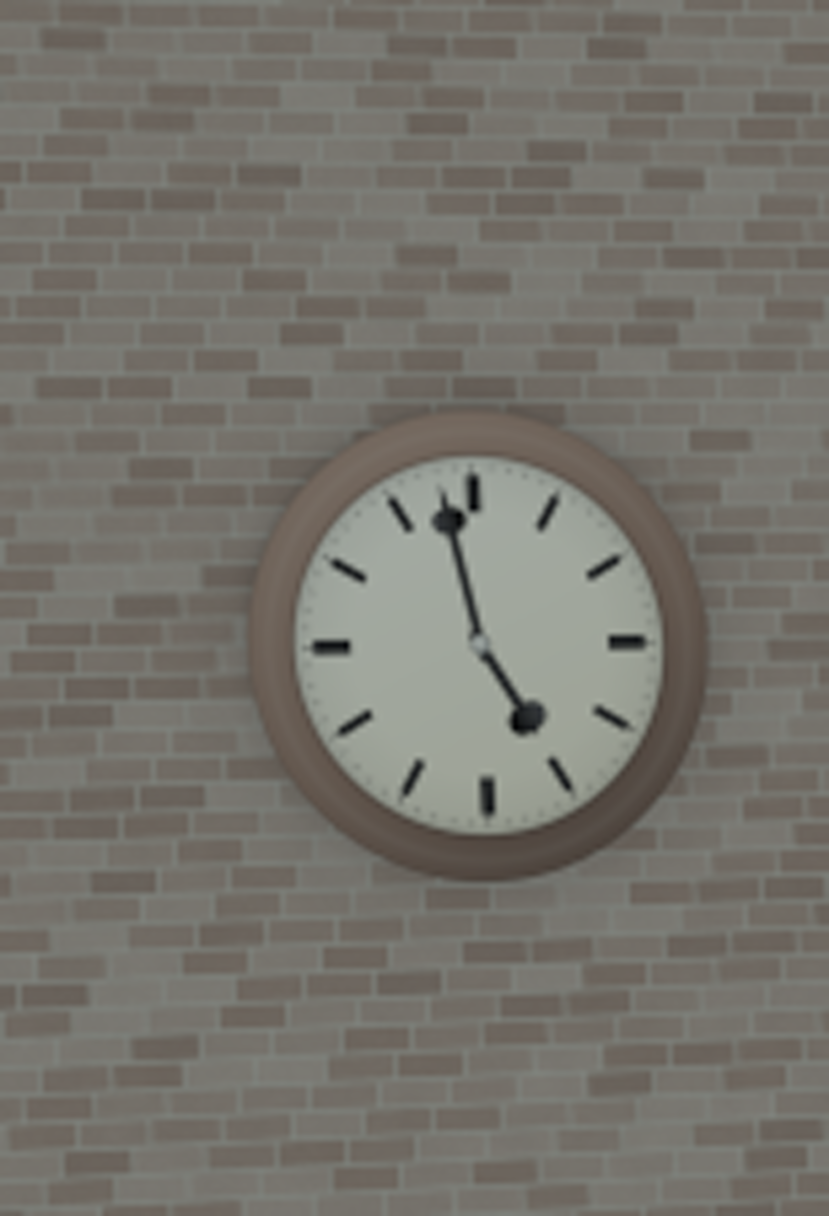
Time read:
4.58
